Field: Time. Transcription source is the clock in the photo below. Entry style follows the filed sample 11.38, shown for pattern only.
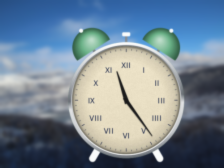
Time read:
11.24
